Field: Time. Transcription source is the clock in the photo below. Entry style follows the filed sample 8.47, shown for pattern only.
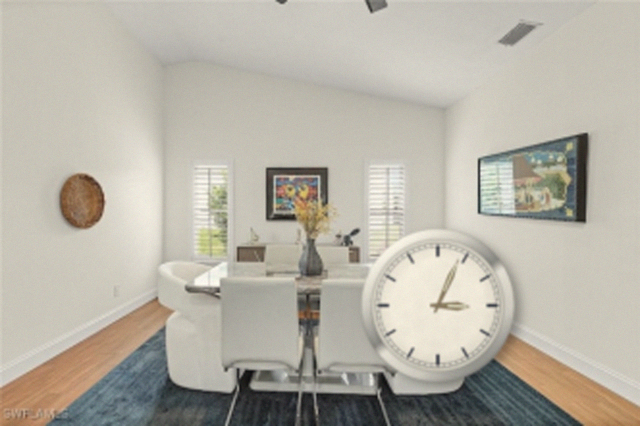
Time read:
3.04
